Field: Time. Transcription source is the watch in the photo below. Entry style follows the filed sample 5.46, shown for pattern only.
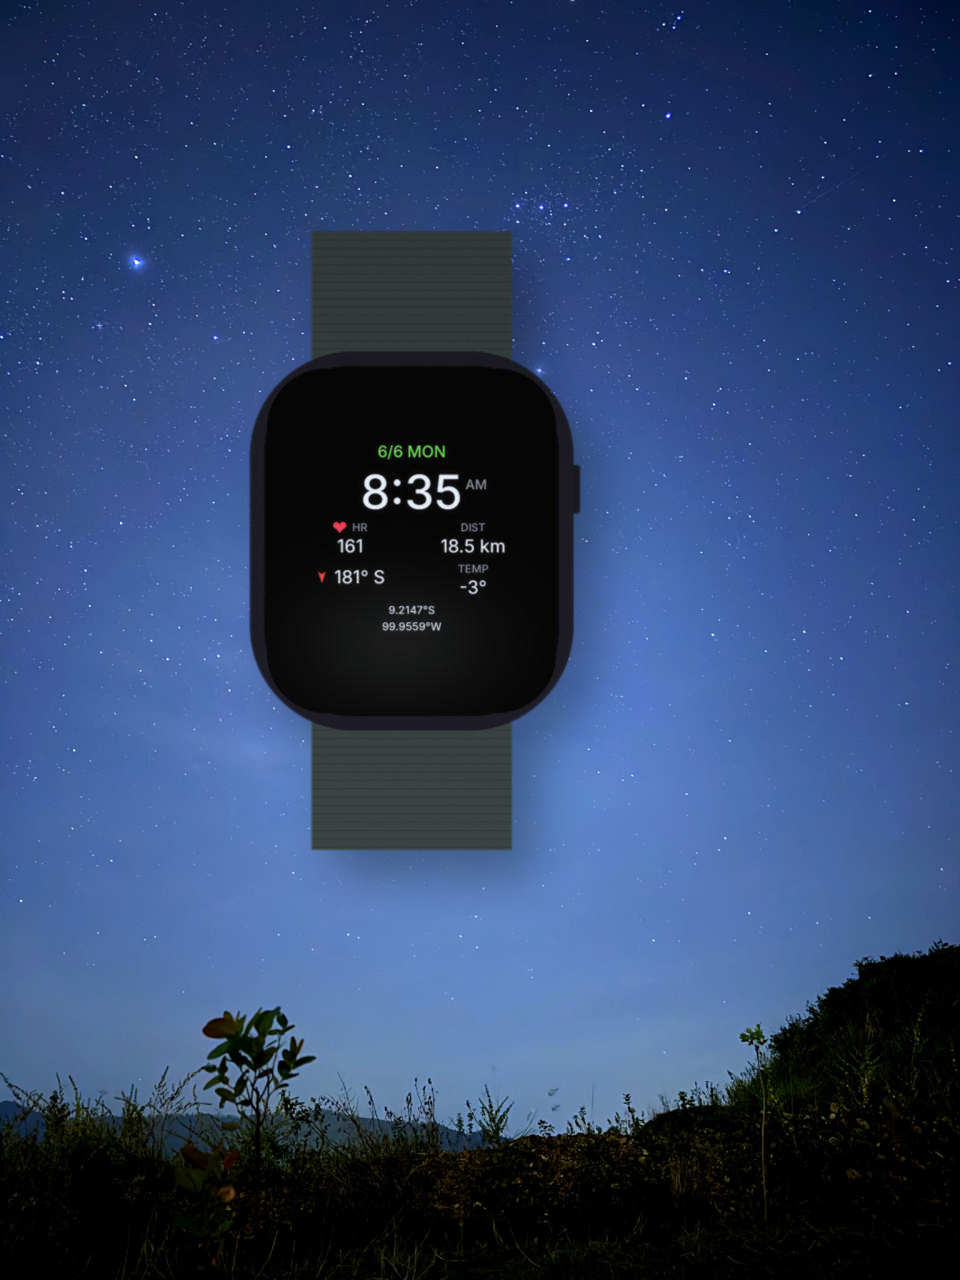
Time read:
8.35
